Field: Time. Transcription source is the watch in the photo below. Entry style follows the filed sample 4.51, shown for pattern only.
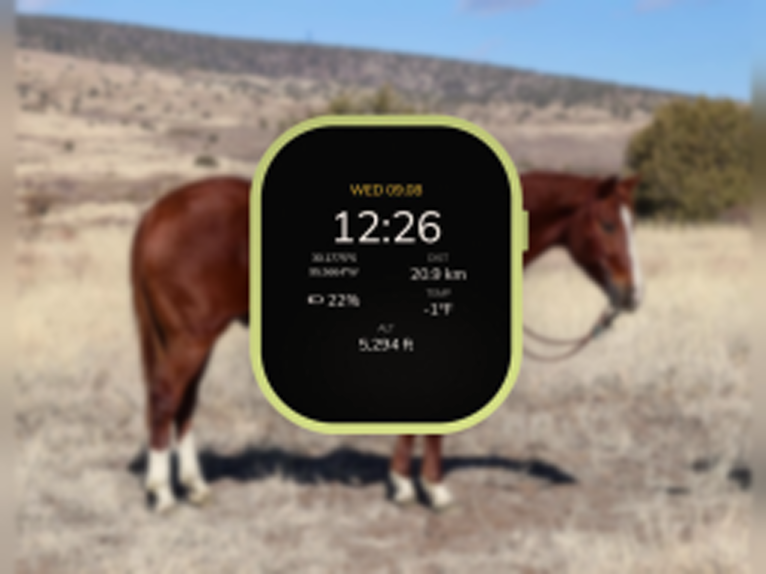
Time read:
12.26
